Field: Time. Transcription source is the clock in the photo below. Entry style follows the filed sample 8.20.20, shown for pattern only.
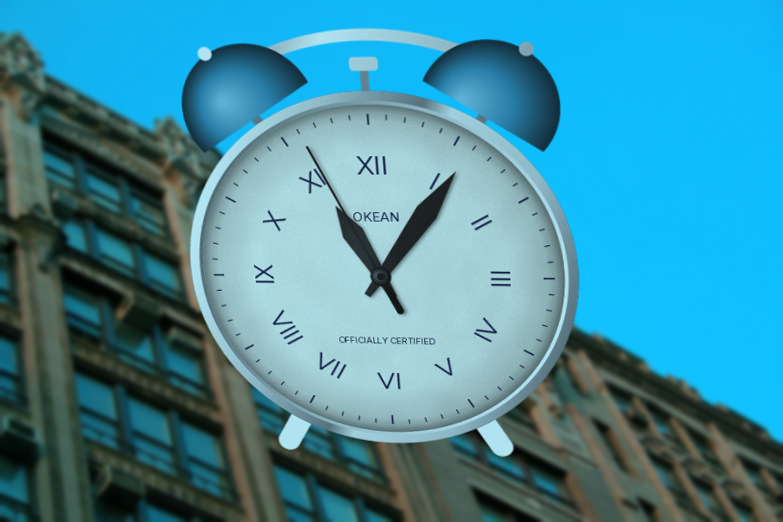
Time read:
11.05.56
